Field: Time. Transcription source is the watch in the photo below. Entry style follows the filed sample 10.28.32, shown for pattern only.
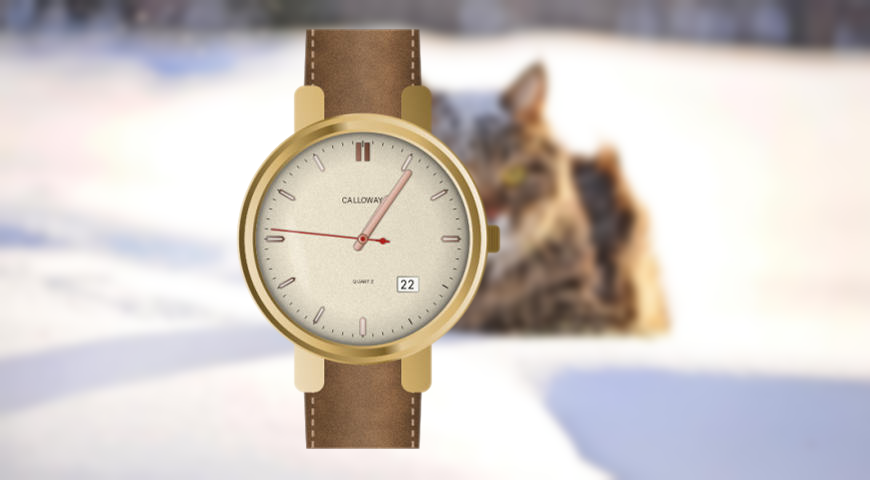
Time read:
1.05.46
